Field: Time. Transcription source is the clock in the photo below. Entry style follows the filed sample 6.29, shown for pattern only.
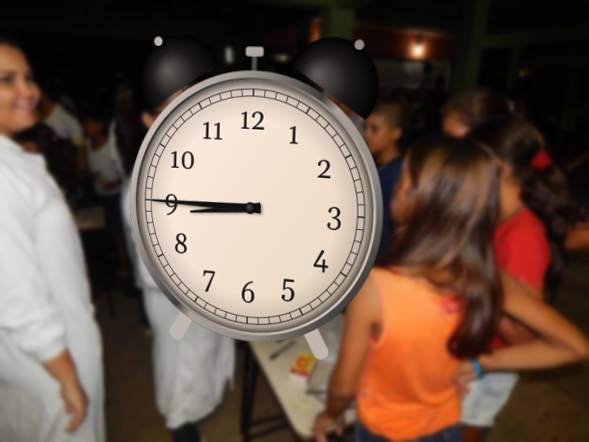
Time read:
8.45
